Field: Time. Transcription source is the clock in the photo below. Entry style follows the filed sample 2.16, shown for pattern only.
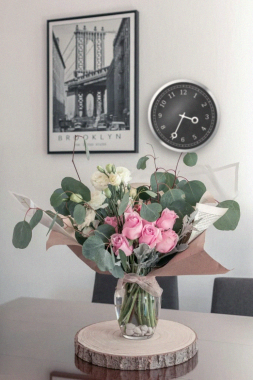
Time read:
3.34
